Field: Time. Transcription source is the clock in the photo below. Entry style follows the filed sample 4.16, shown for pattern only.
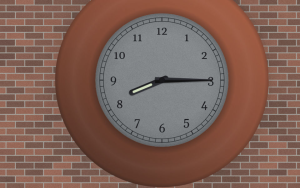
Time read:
8.15
